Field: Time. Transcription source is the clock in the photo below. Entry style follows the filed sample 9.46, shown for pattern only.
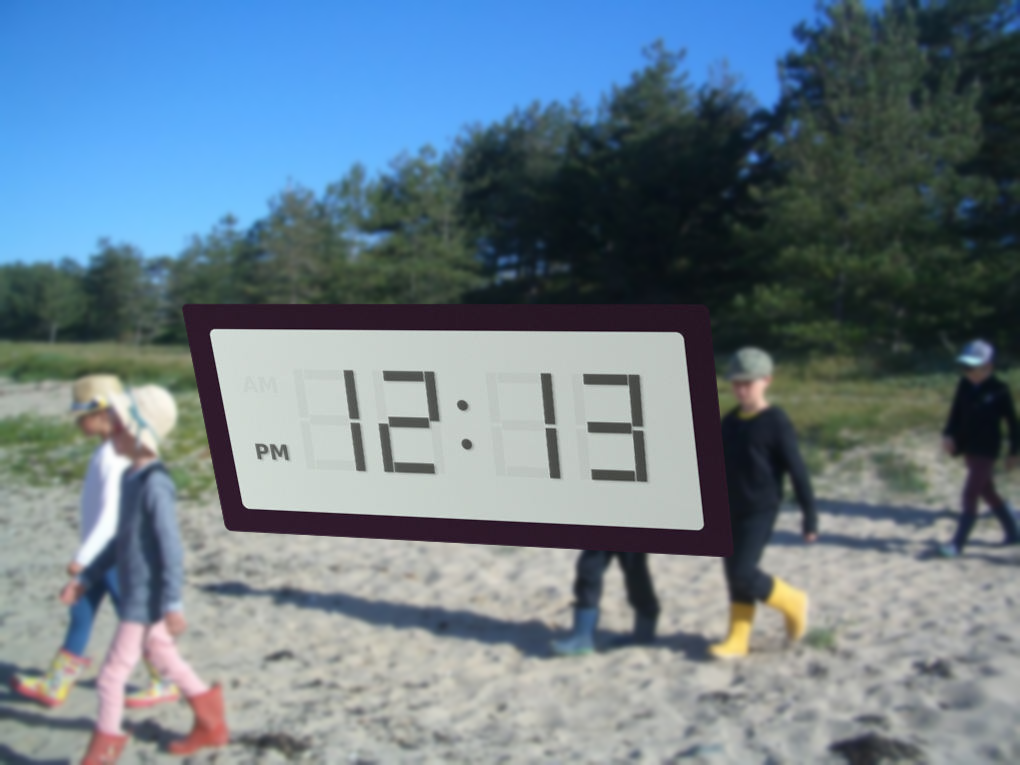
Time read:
12.13
